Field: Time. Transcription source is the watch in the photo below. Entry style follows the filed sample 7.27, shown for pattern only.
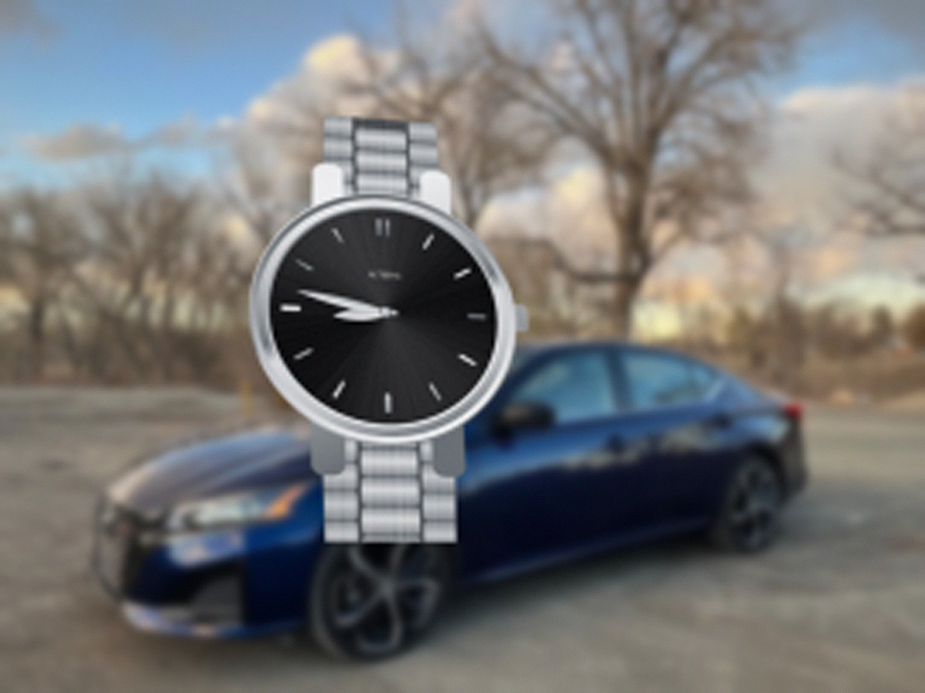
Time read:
8.47
